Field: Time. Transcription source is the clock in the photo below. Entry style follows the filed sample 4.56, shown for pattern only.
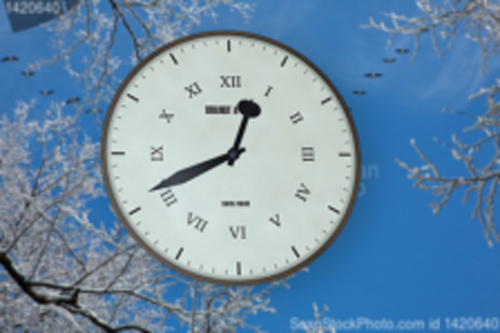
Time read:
12.41
